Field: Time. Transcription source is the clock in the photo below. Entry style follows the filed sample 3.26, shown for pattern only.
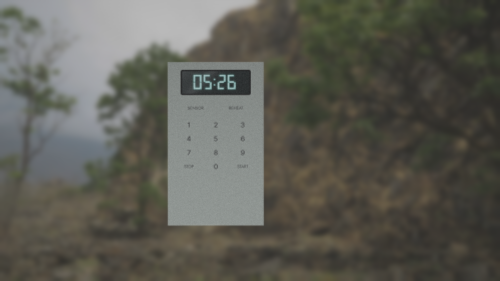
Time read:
5.26
